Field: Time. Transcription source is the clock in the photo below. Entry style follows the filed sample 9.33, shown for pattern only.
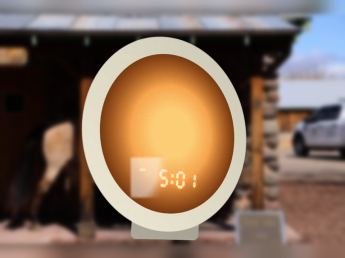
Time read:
5.01
